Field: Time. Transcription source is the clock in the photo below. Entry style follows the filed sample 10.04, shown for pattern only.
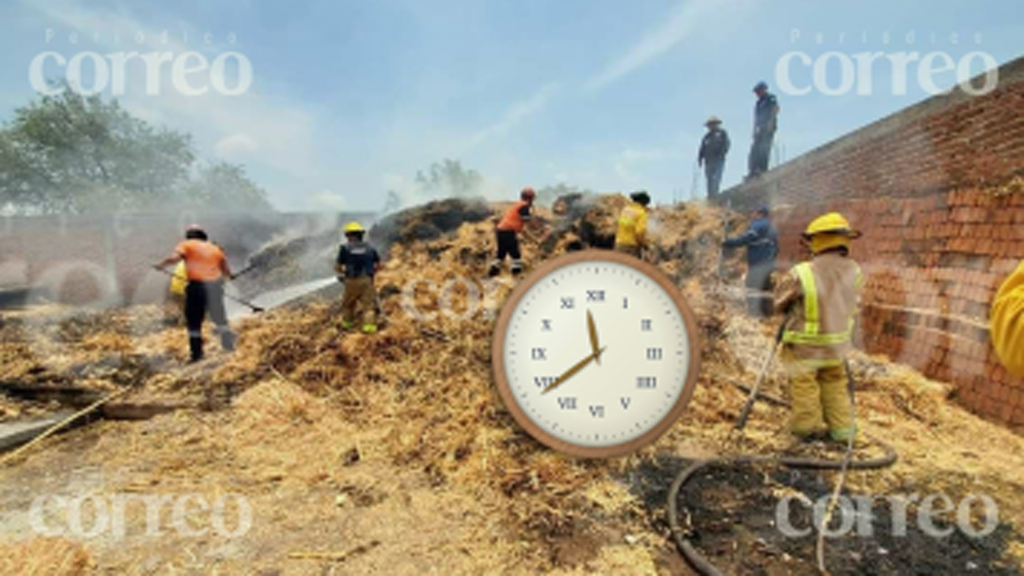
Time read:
11.39
